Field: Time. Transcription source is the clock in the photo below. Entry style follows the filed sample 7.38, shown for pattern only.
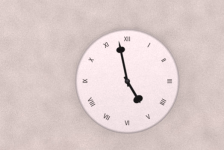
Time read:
4.58
